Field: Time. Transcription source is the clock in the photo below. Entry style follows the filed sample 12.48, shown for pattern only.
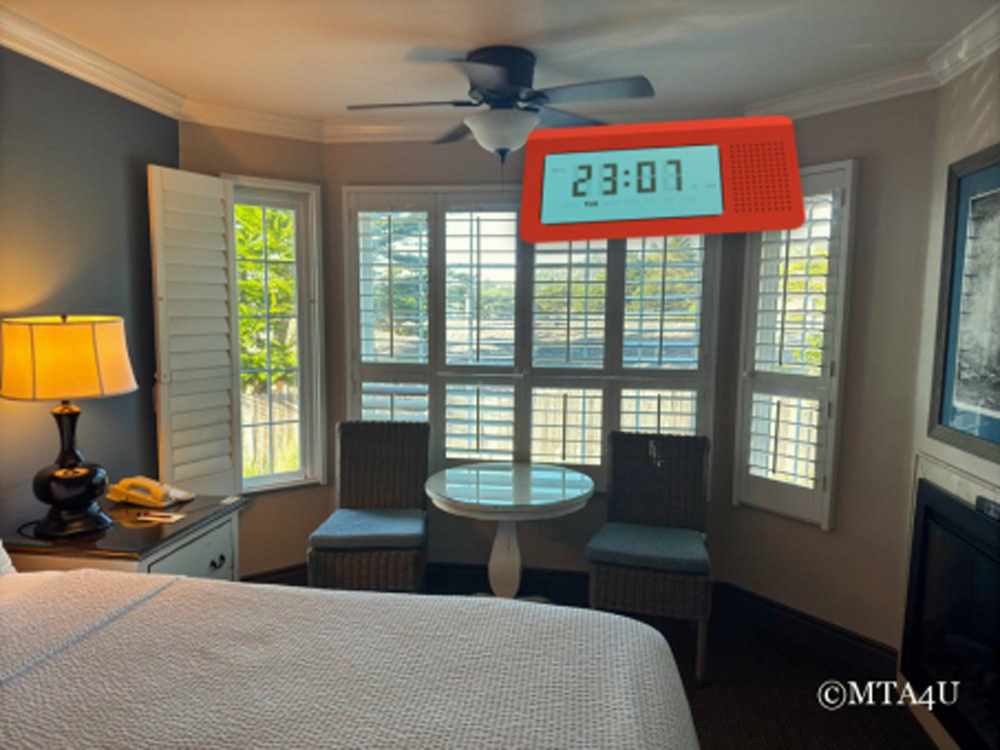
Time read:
23.07
